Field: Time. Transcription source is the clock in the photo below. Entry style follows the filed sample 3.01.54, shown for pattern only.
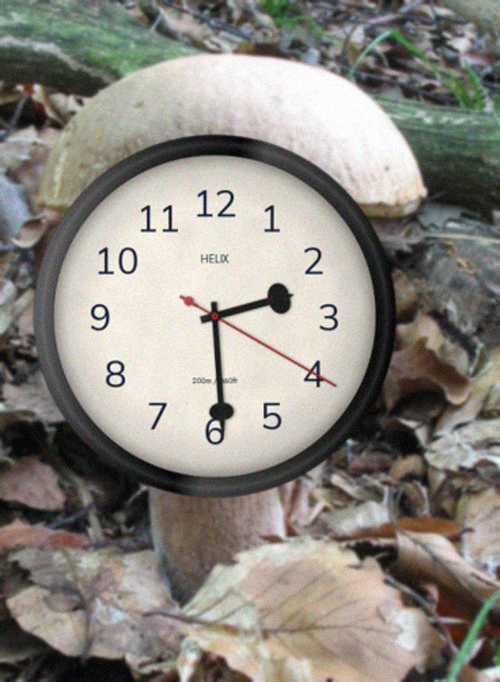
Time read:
2.29.20
